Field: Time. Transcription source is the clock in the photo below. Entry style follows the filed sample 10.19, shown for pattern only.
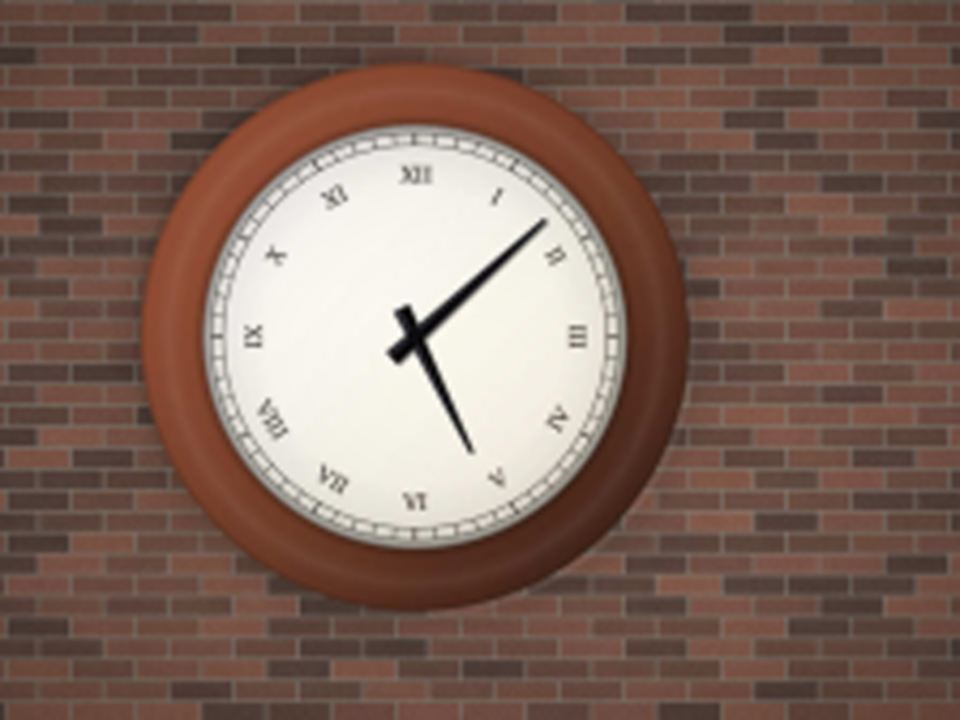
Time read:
5.08
